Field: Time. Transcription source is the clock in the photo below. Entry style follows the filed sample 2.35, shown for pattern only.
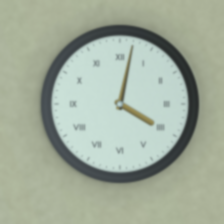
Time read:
4.02
